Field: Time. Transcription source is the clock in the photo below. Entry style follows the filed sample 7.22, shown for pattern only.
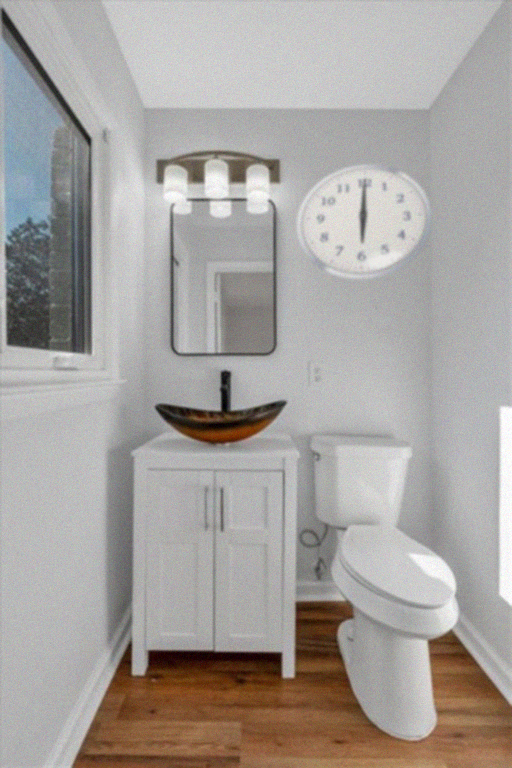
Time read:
6.00
